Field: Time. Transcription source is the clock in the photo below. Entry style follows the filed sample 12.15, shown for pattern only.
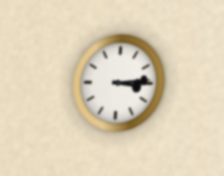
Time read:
3.14
